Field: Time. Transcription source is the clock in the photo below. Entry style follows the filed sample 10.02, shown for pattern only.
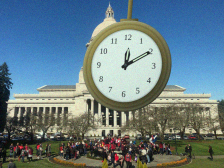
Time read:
12.10
